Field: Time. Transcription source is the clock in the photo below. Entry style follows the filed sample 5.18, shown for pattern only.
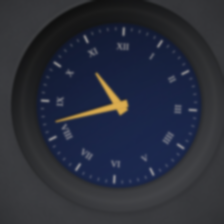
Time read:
10.42
